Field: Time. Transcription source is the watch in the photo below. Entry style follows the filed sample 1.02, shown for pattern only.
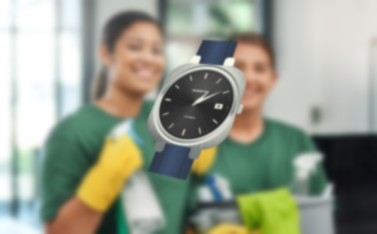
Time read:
1.09
